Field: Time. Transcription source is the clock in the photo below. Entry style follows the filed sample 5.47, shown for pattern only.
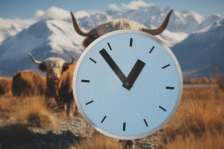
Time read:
12.53
